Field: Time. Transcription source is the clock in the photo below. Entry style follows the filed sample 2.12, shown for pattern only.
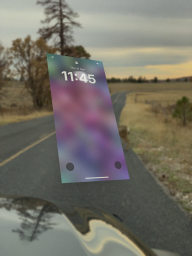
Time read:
11.45
